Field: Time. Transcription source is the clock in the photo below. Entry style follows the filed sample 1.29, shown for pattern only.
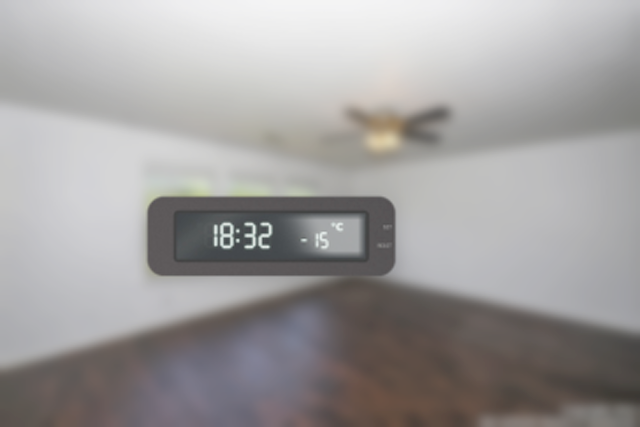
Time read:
18.32
